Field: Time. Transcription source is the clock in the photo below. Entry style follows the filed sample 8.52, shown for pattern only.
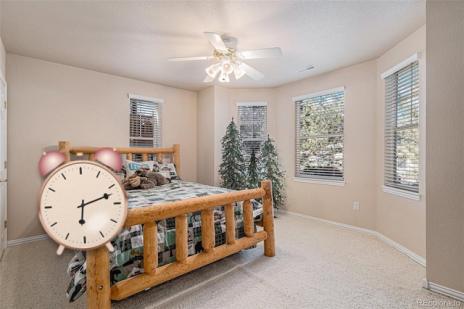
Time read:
6.12
